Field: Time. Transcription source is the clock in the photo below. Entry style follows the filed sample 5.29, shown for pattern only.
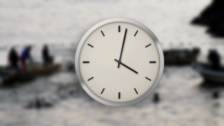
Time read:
4.02
